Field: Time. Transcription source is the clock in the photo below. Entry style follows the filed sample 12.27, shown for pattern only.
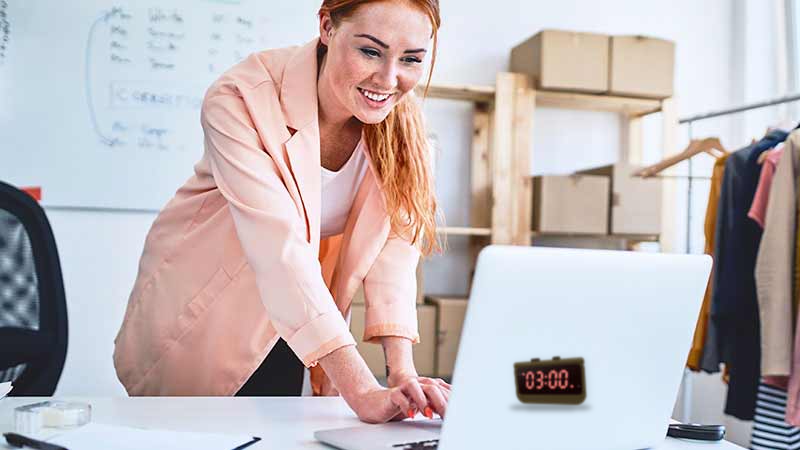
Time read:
3.00
